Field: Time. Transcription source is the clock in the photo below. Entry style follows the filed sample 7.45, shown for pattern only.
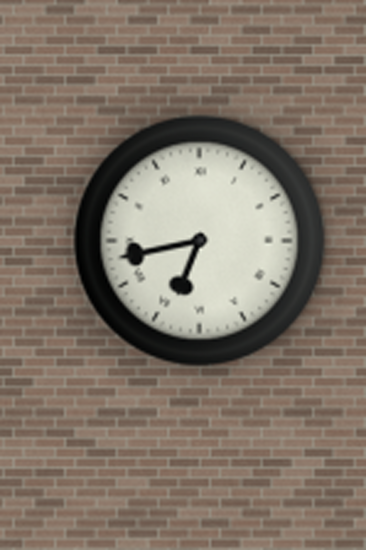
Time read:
6.43
